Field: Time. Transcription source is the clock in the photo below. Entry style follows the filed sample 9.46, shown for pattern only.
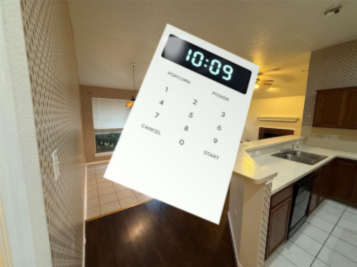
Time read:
10.09
